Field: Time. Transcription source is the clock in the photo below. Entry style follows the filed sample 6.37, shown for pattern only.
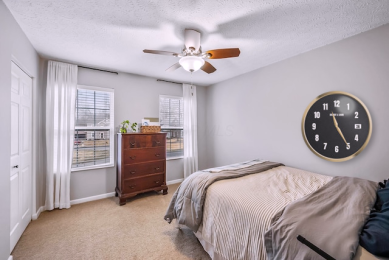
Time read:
11.25
